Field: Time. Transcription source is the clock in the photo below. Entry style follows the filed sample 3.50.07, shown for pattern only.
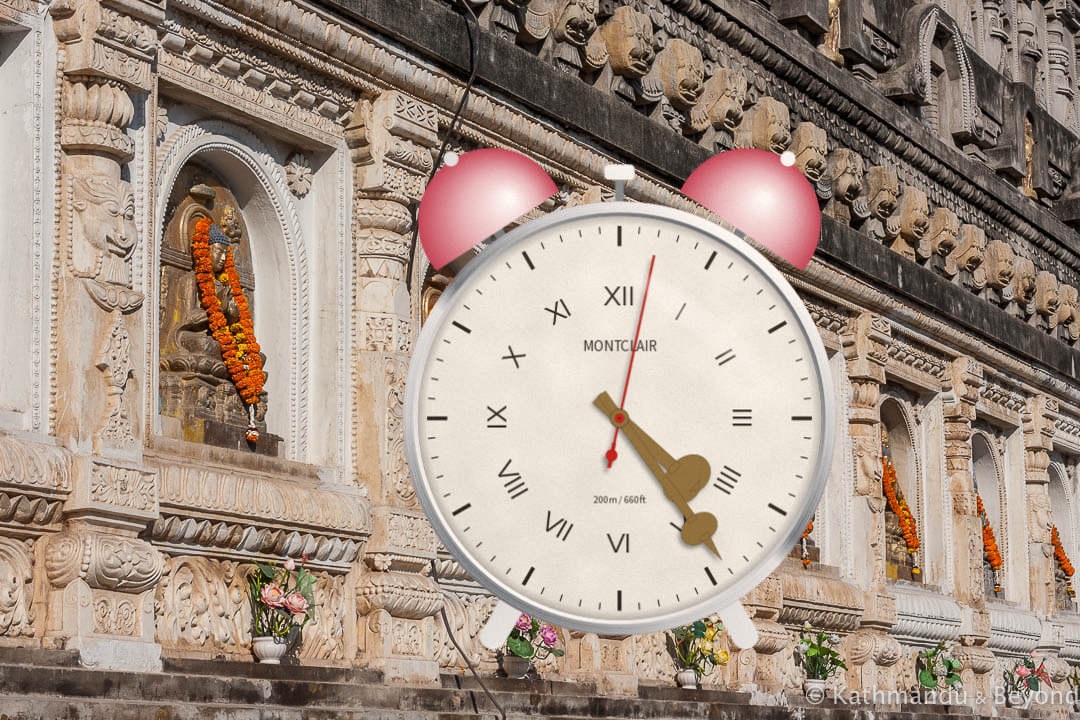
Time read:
4.24.02
